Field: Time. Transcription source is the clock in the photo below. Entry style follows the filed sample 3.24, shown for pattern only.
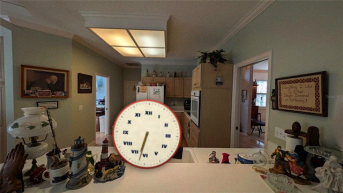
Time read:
6.32
